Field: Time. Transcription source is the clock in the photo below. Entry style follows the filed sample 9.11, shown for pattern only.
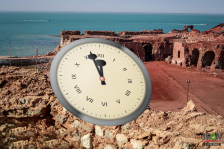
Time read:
11.57
